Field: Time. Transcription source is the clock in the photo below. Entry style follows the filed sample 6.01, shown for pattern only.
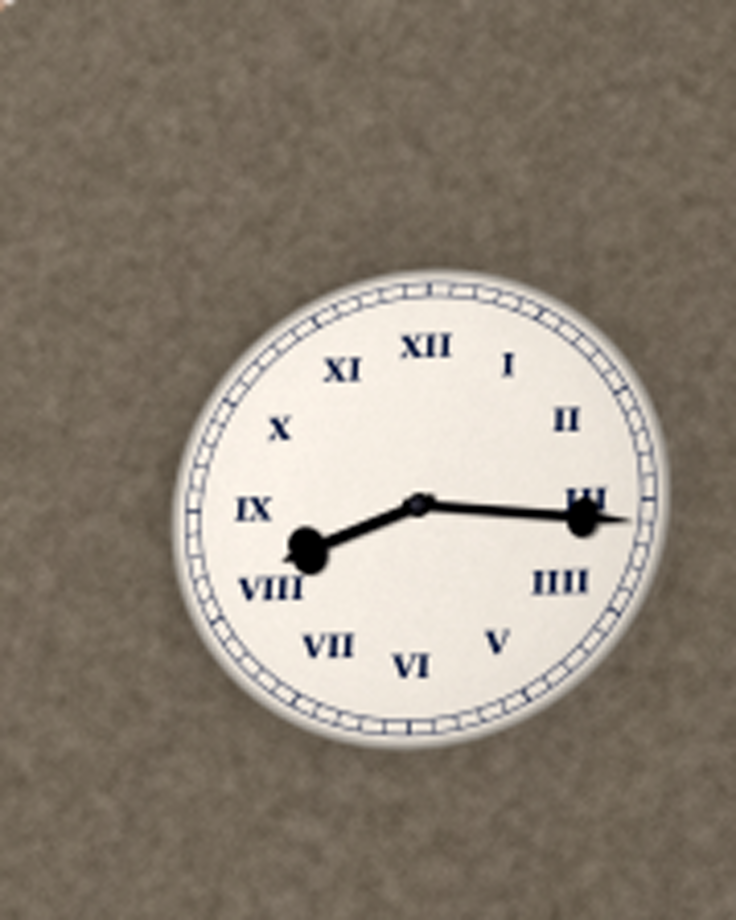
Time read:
8.16
